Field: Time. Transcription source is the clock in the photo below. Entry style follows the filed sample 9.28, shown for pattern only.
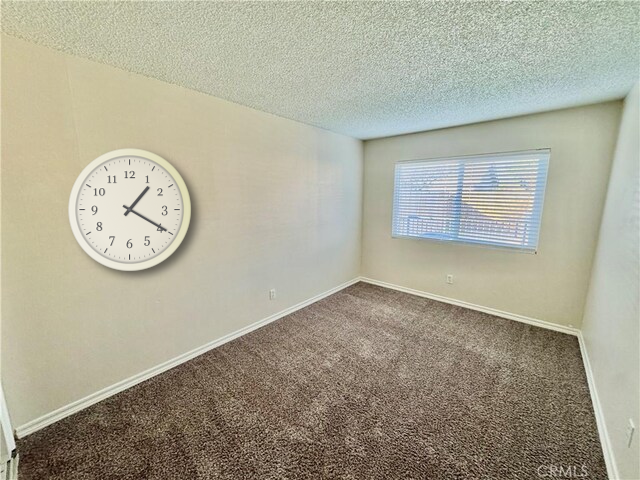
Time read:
1.20
